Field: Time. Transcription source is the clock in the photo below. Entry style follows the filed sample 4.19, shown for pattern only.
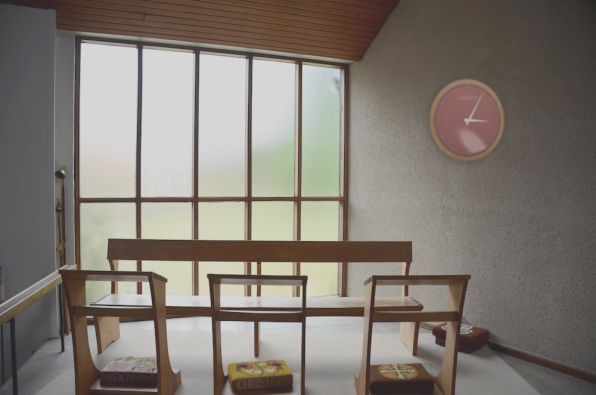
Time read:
3.05
